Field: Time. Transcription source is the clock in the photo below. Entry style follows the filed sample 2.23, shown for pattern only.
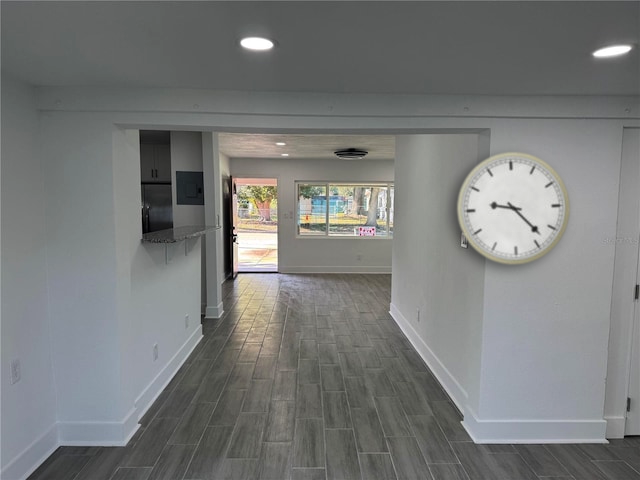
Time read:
9.23
